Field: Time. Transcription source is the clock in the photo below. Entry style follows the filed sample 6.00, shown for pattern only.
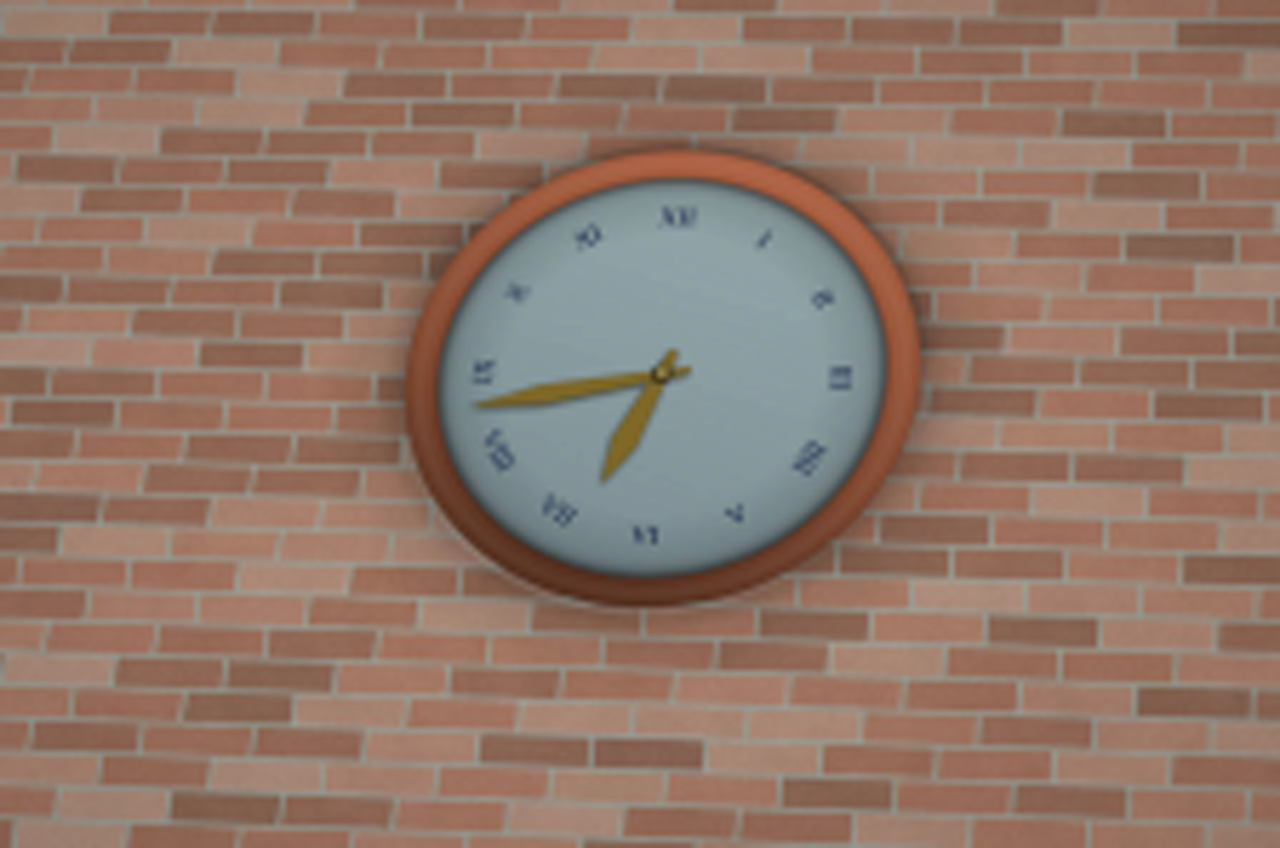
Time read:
6.43
